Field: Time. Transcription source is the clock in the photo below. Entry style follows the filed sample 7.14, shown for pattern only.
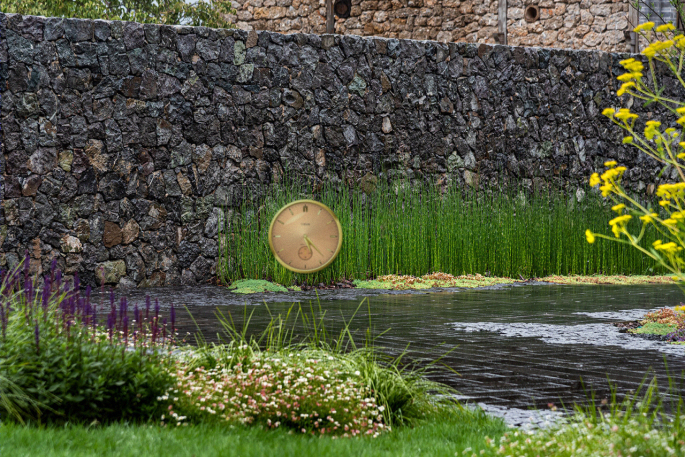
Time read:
5.23
